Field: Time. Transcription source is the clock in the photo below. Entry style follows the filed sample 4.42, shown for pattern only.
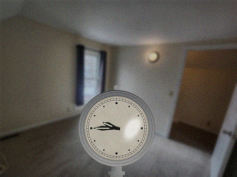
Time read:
9.45
